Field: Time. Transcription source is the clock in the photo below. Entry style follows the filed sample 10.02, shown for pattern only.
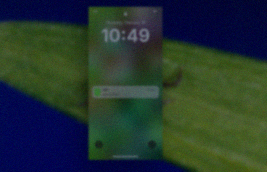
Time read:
10.49
